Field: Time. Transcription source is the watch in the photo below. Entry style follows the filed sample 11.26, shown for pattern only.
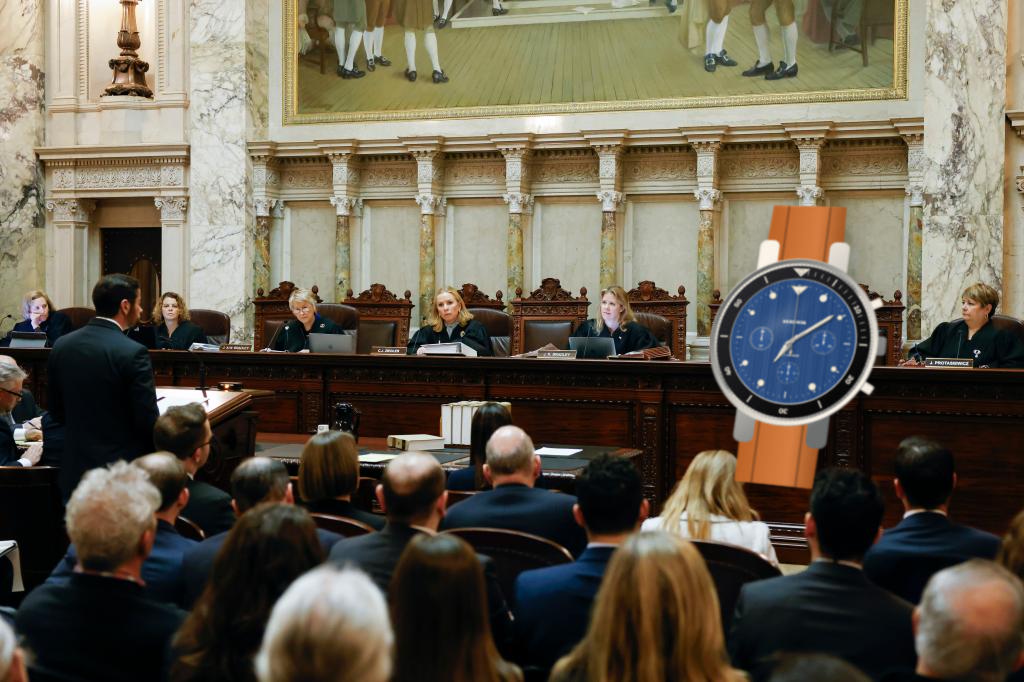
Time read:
7.09
